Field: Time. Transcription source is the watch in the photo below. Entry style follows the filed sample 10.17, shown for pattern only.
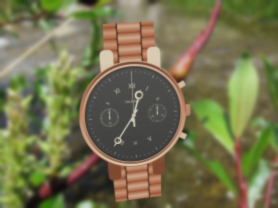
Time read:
12.36
